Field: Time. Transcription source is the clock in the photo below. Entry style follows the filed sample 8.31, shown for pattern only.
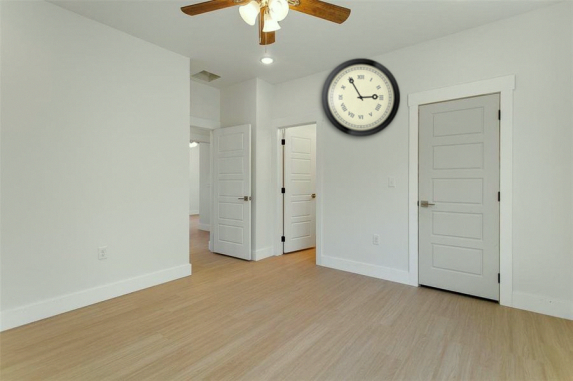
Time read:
2.55
